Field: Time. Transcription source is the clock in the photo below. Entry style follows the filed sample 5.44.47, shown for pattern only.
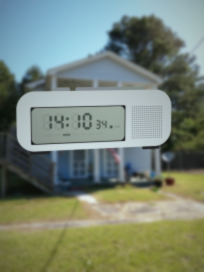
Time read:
14.10.34
